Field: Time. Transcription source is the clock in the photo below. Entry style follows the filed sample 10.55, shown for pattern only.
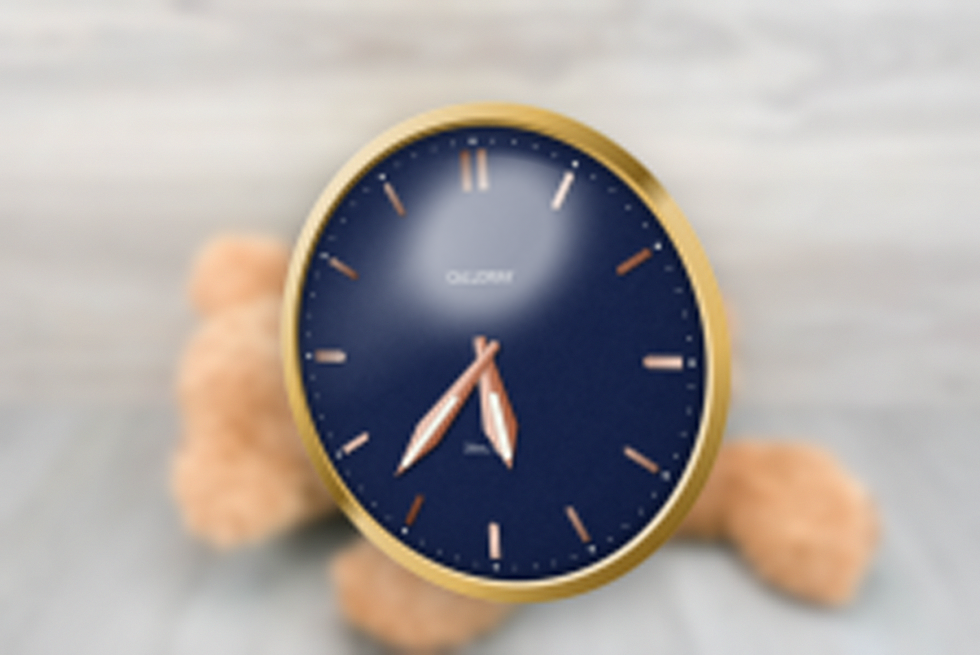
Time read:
5.37
